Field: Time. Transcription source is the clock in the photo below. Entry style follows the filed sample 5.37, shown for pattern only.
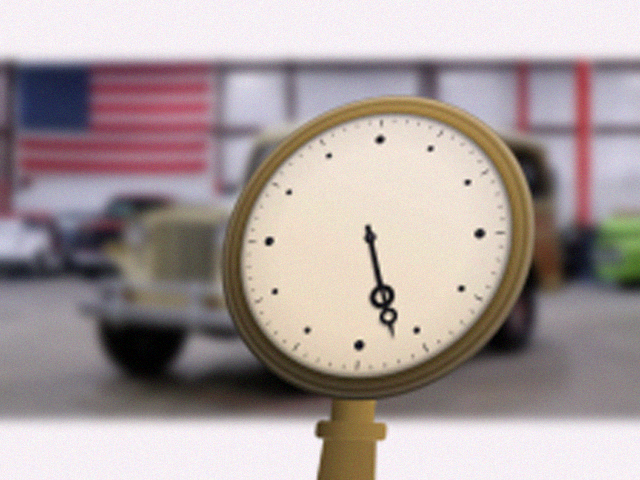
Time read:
5.27
